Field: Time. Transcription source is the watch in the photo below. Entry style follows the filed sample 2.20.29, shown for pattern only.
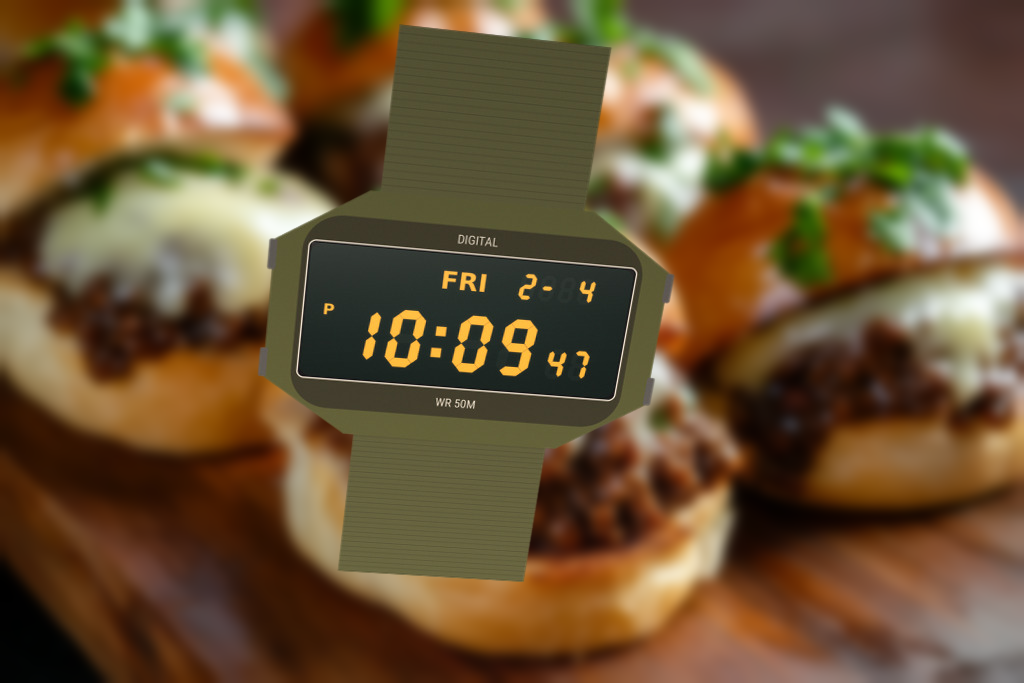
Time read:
10.09.47
